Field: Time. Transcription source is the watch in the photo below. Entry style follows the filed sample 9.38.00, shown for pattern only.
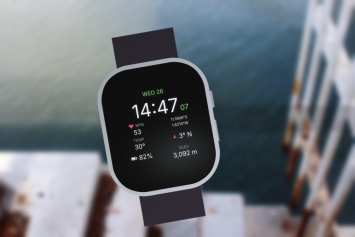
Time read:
14.47.07
